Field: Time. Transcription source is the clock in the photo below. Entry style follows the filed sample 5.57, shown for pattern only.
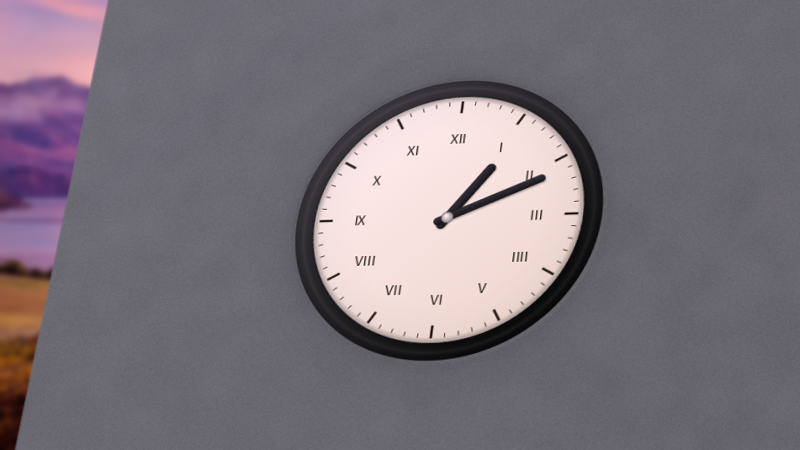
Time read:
1.11
